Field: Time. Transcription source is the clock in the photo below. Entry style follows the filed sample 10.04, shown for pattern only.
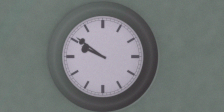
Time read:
9.51
